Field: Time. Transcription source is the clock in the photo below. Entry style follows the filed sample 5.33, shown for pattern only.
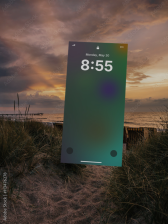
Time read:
8.55
